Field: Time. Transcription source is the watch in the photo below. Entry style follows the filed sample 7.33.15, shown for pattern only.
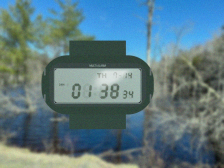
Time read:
1.38.34
